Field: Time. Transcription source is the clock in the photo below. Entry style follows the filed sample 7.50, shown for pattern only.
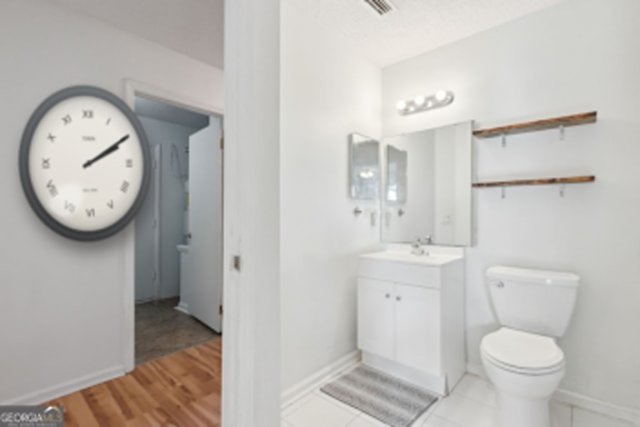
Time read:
2.10
